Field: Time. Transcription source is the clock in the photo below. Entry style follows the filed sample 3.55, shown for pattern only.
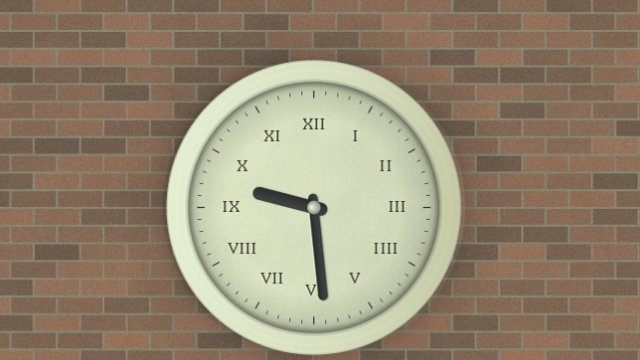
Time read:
9.29
